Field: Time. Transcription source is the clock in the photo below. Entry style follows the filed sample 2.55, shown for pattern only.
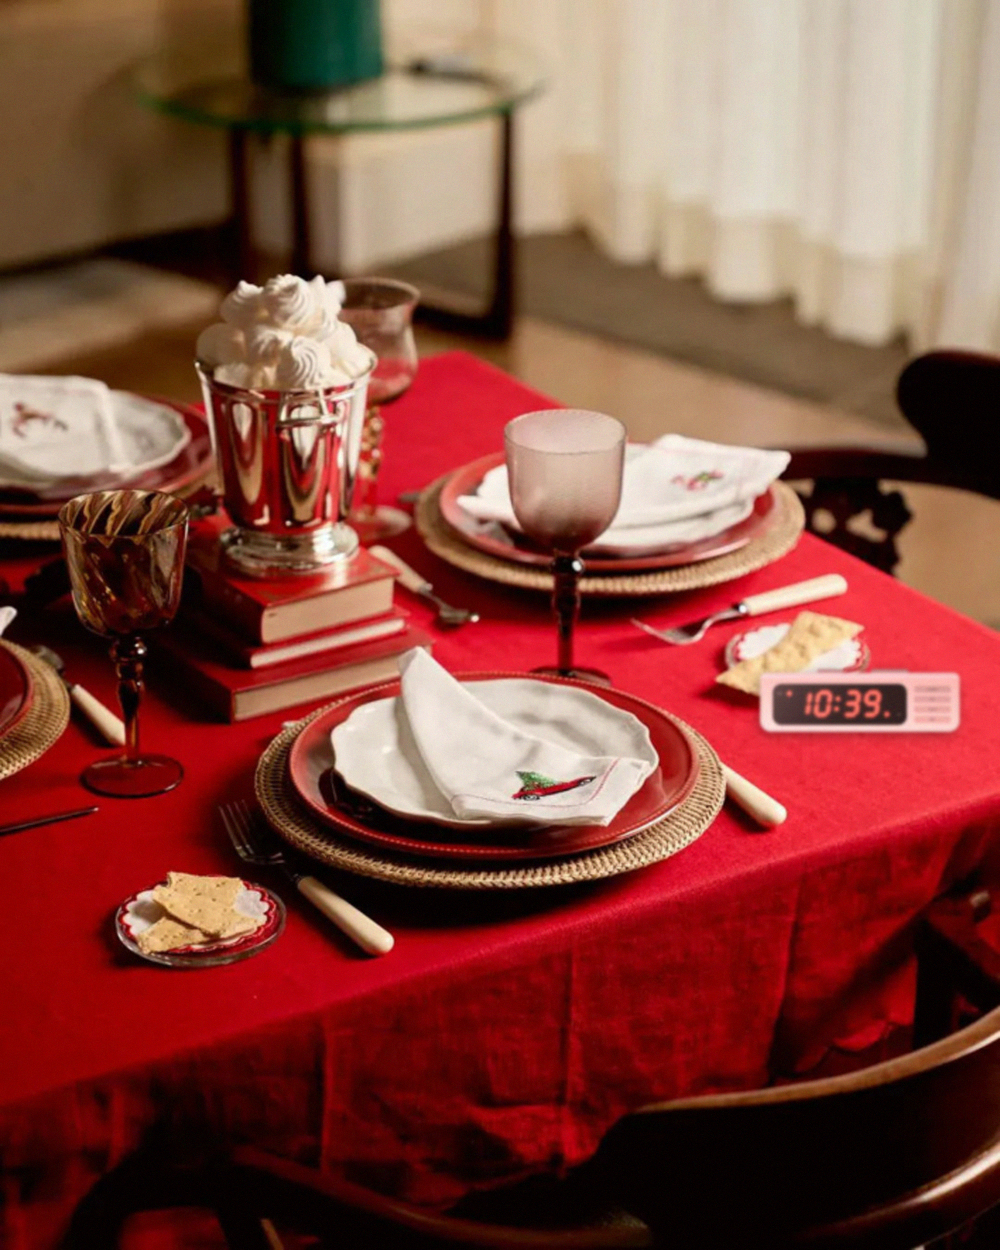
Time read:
10.39
